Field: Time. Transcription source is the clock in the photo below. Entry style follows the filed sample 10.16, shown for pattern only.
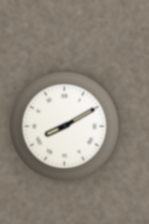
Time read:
8.10
